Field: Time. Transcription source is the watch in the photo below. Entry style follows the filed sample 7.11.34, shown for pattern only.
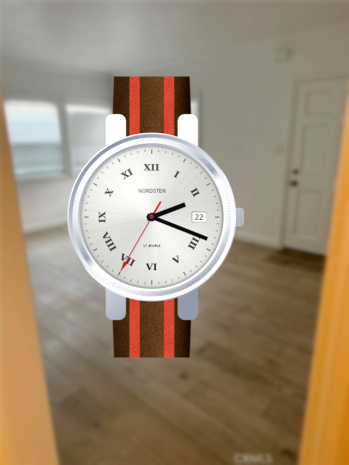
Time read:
2.18.35
